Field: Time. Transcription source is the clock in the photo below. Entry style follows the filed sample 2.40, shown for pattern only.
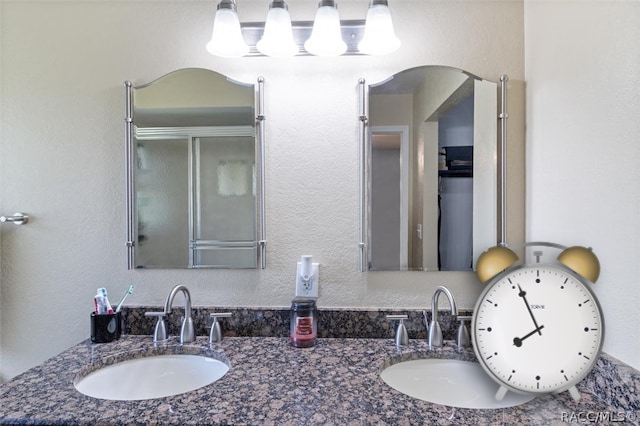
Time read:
7.56
